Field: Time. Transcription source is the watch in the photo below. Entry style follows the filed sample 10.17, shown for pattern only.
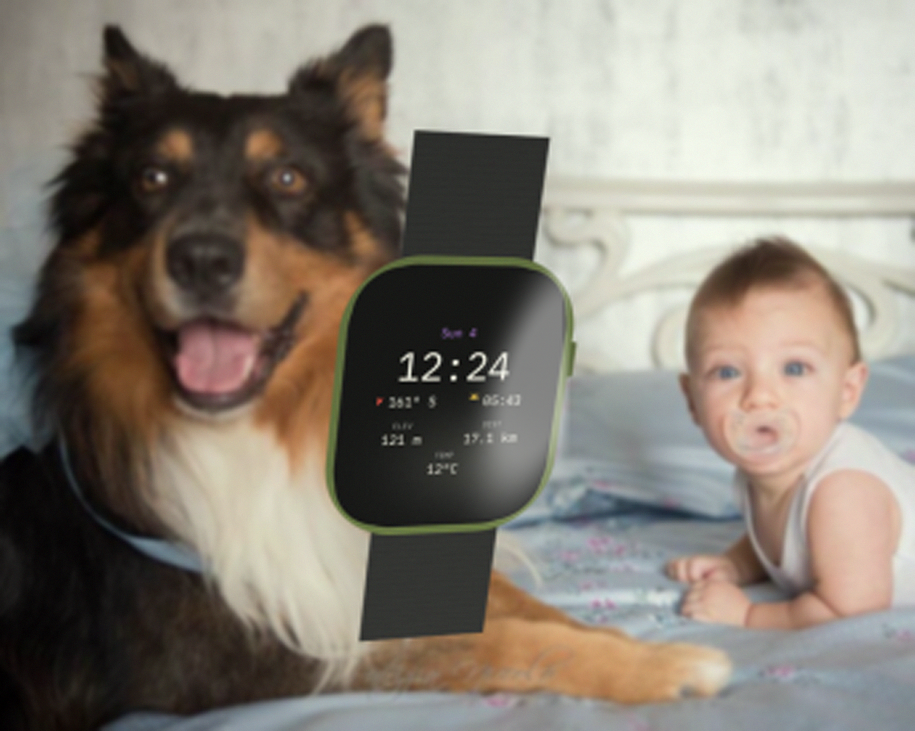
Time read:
12.24
